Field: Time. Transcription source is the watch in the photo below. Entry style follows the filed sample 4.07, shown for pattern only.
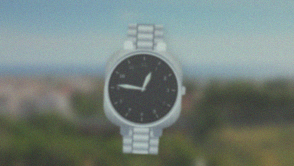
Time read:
12.46
